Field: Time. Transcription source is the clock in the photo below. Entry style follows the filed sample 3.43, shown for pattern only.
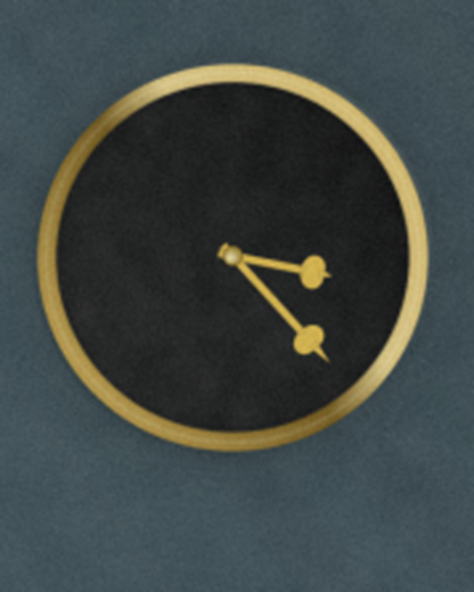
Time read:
3.23
